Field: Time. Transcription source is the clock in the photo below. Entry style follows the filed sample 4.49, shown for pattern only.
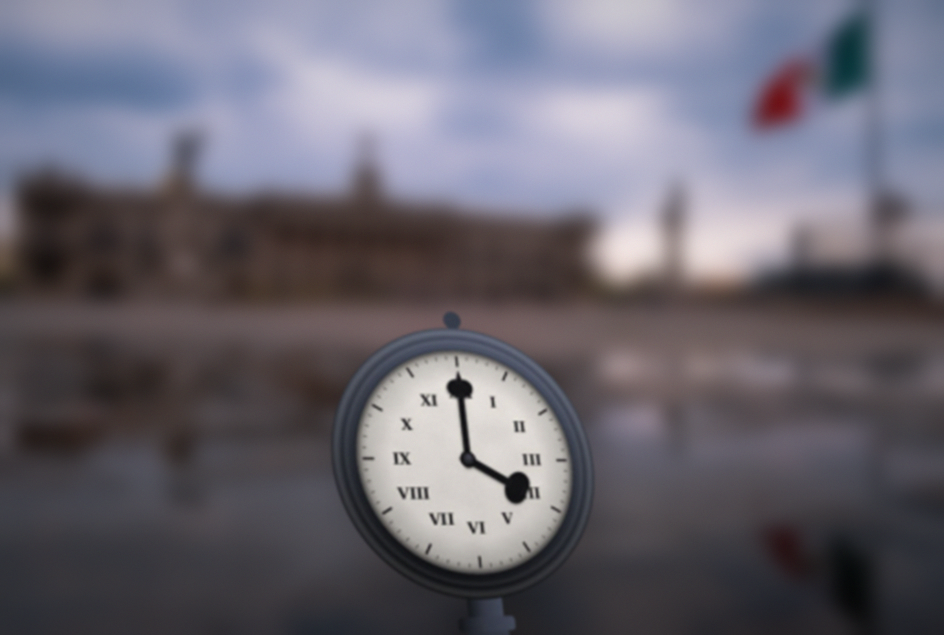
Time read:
4.00
